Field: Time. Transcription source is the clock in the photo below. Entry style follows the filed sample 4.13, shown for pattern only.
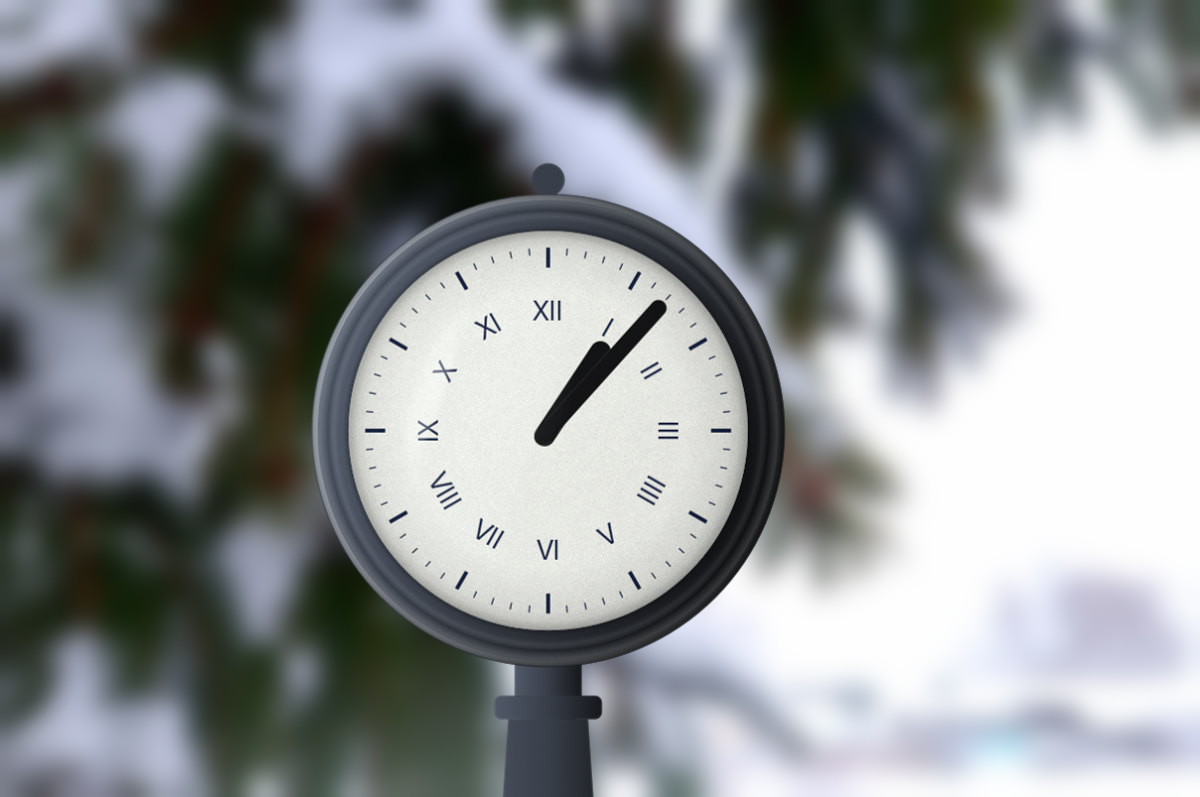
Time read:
1.07
